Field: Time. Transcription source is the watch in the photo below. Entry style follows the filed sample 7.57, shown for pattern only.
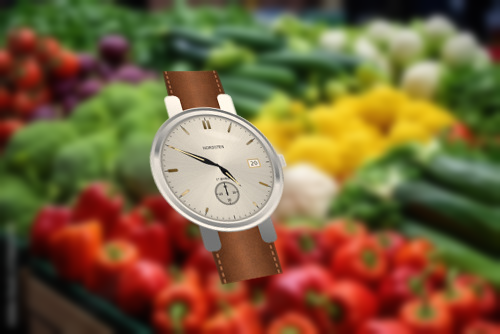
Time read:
4.50
